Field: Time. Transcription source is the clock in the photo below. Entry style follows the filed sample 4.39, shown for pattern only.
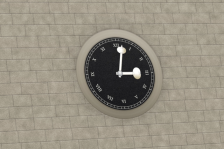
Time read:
3.02
